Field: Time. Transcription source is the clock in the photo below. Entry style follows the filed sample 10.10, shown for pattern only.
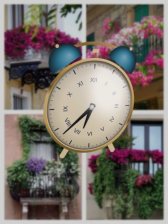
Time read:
6.38
